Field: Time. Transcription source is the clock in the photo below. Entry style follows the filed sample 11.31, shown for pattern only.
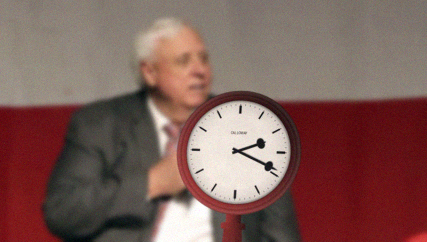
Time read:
2.19
